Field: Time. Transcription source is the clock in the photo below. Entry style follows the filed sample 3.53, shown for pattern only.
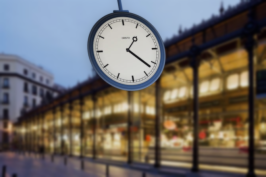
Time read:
1.22
